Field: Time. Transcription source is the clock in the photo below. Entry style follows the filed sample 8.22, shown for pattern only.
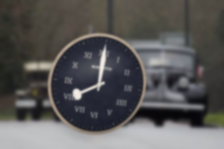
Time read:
8.00
